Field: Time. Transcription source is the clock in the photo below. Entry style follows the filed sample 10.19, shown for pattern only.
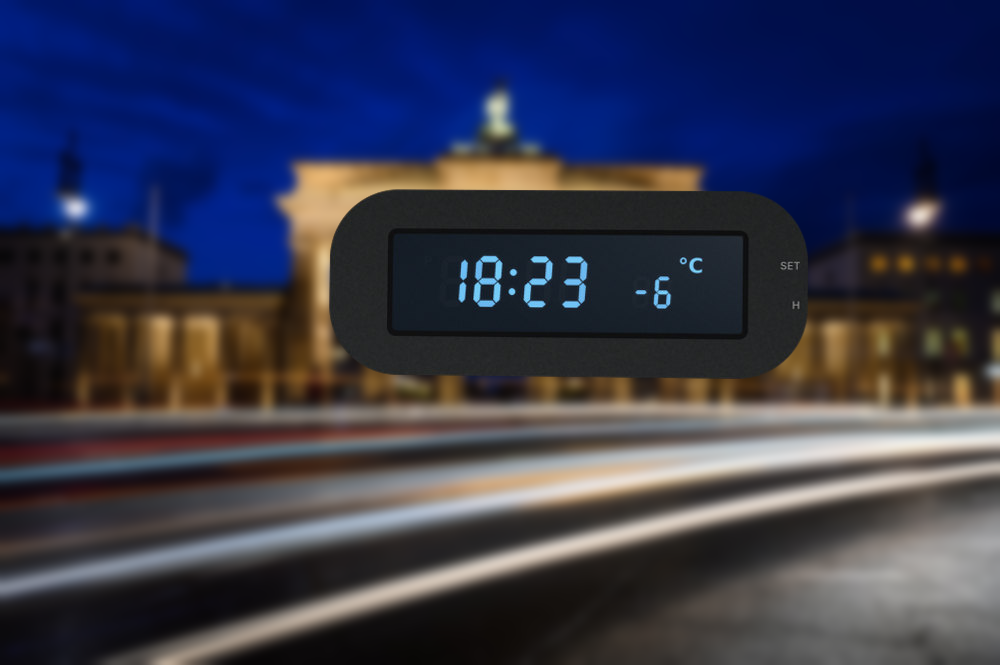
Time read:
18.23
